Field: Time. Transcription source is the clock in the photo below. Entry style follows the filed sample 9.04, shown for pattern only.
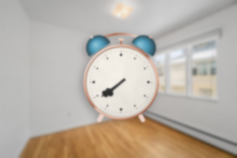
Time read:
7.39
